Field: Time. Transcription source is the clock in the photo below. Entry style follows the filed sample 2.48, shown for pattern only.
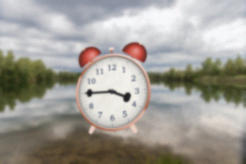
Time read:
3.45
